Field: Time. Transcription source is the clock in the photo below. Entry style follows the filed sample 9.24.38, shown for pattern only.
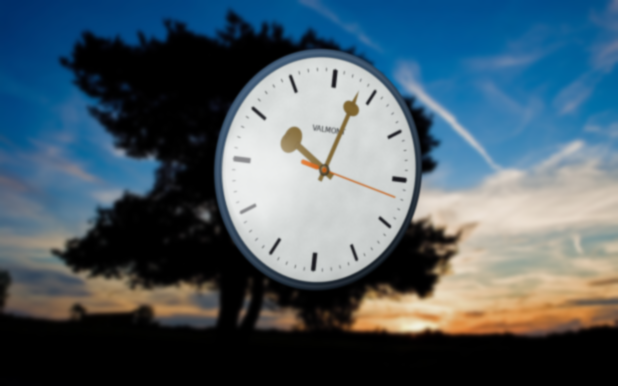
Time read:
10.03.17
